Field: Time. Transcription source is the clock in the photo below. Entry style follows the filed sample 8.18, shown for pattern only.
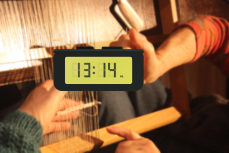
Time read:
13.14
